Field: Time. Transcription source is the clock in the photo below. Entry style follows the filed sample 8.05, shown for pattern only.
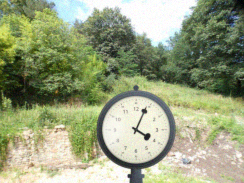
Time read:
4.04
